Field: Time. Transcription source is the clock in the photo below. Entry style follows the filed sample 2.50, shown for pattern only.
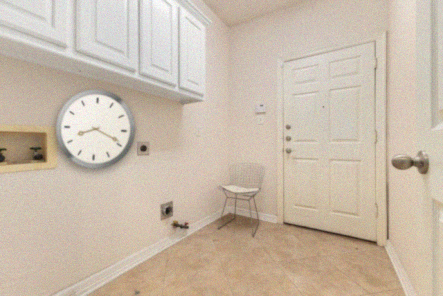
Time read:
8.19
